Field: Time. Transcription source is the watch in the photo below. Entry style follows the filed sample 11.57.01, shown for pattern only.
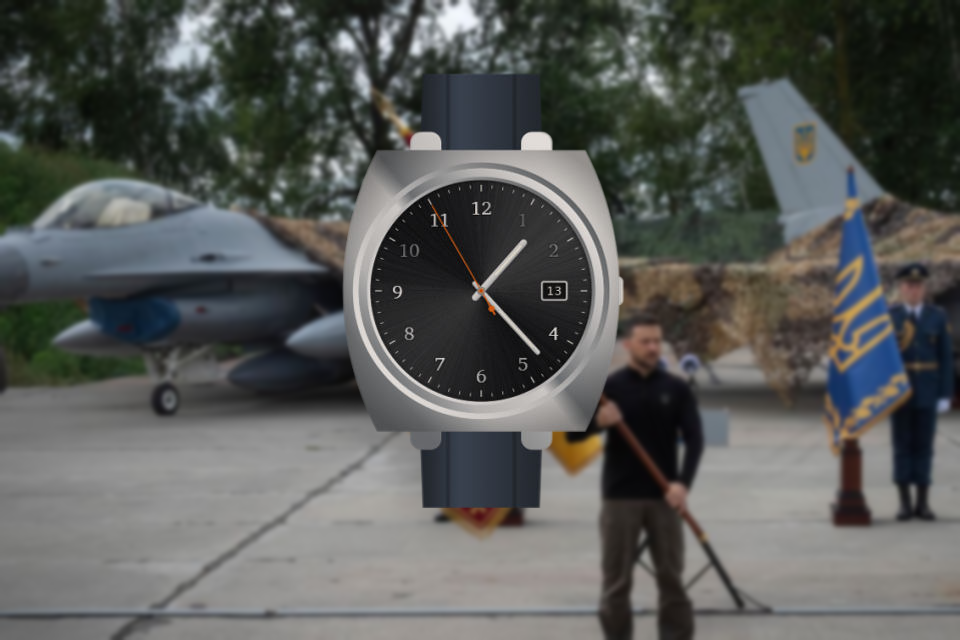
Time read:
1.22.55
